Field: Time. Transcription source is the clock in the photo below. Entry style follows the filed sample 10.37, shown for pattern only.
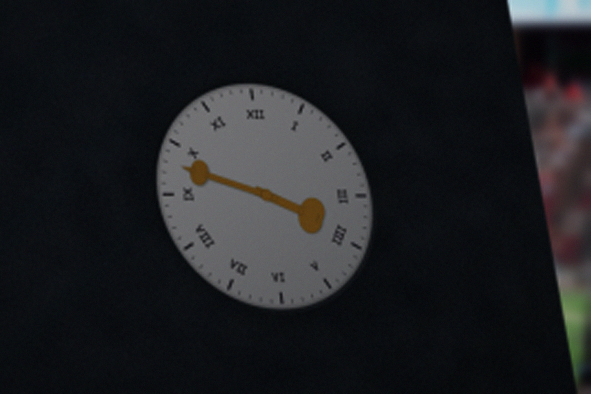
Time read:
3.48
